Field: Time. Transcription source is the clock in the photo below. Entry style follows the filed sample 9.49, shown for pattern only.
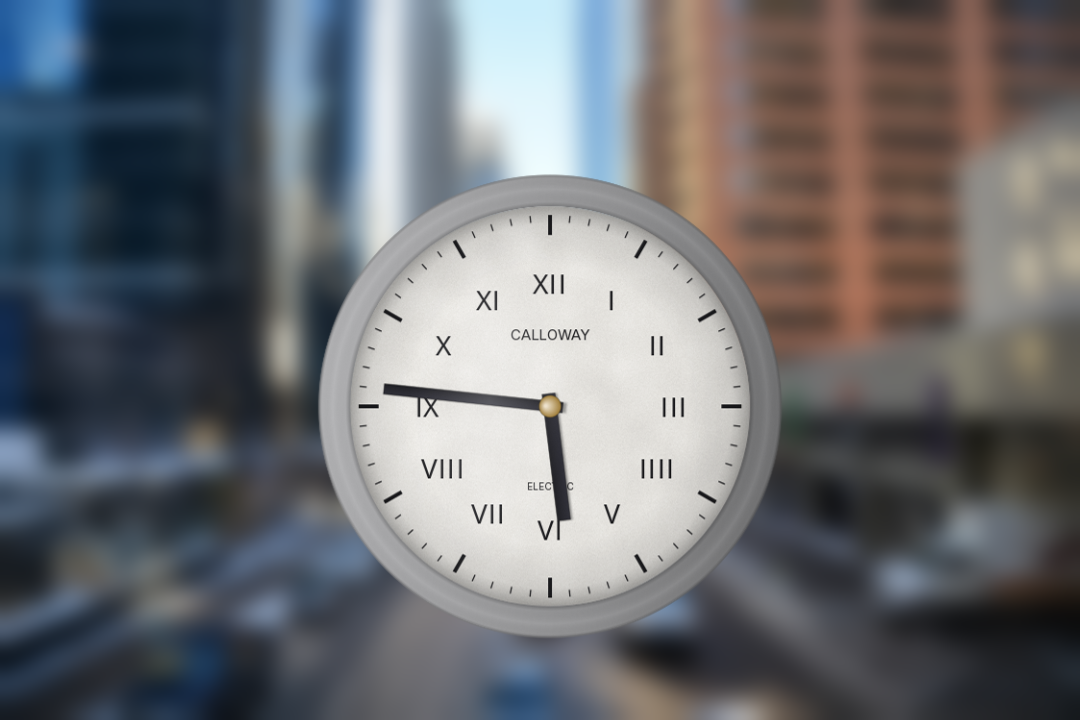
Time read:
5.46
